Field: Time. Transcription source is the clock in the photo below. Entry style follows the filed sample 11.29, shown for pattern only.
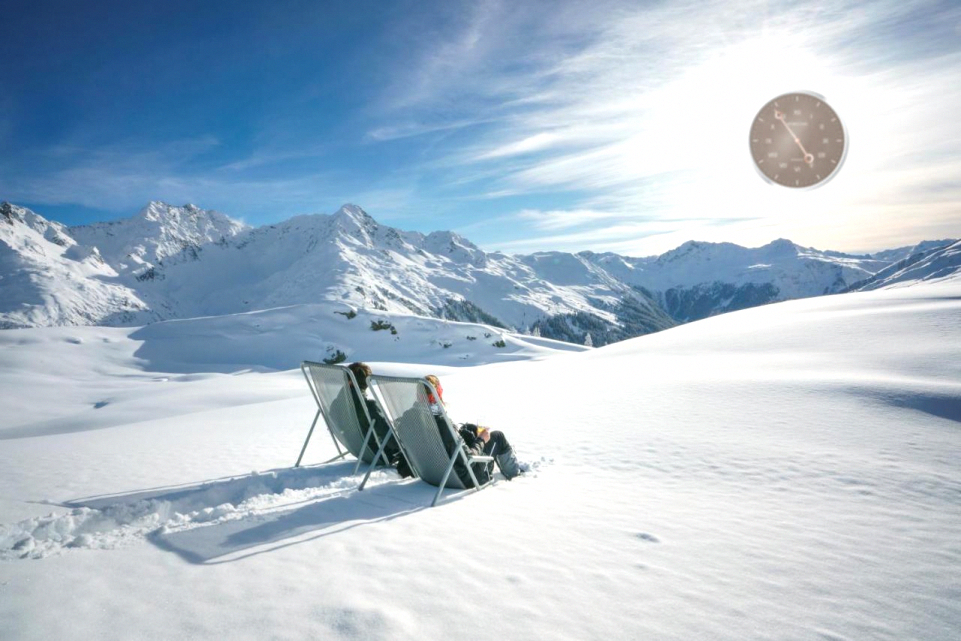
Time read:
4.54
